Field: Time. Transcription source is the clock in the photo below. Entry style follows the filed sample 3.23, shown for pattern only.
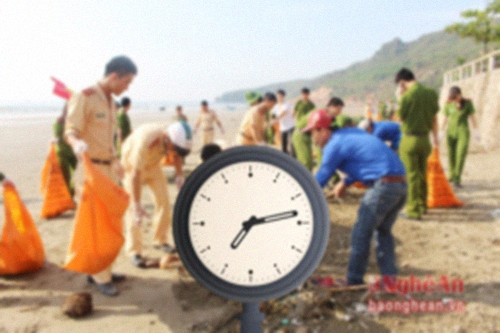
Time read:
7.13
